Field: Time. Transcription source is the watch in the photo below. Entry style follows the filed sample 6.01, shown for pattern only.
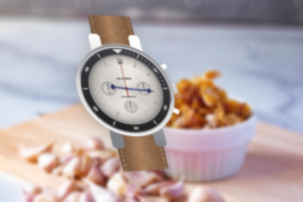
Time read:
9.16
